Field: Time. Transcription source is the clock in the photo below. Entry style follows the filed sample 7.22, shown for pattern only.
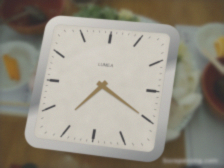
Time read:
7.20
